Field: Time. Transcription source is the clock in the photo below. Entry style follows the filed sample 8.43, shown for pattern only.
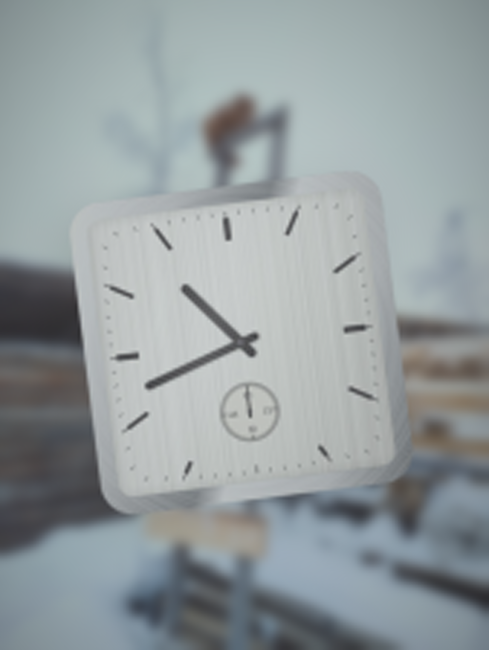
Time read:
10.42
